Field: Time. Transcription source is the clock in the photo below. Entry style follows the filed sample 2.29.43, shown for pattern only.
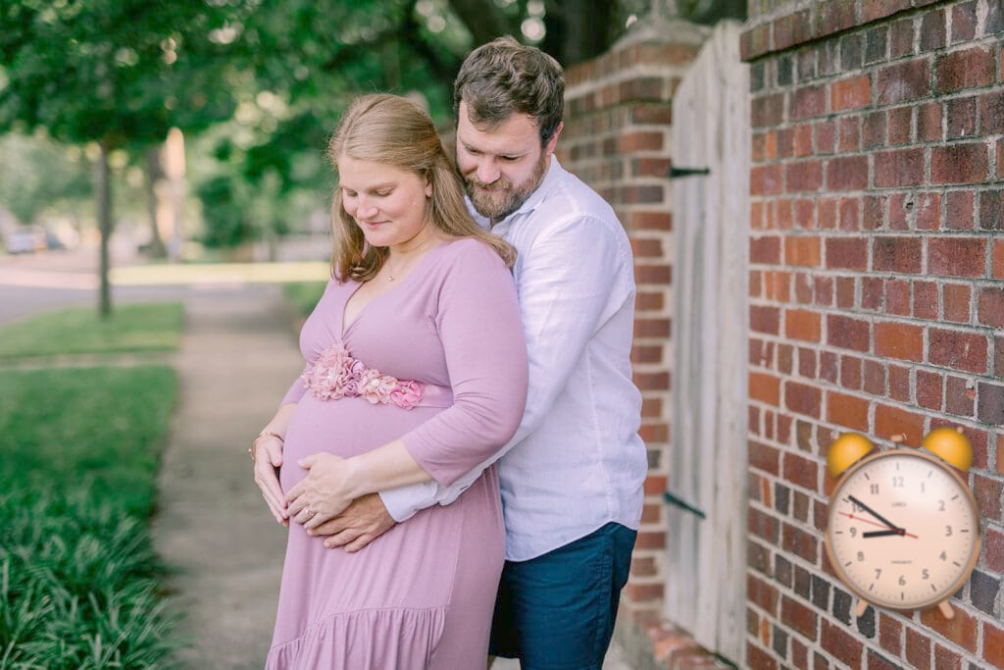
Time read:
8.50.48
